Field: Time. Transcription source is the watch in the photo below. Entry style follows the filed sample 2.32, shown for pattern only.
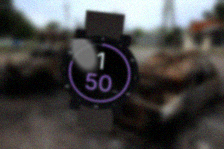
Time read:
1.50
